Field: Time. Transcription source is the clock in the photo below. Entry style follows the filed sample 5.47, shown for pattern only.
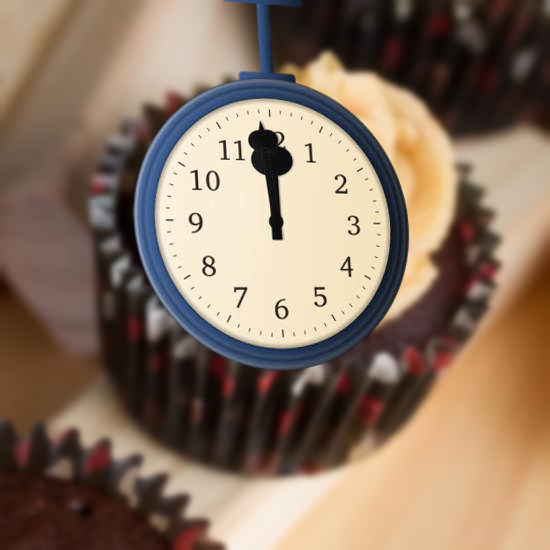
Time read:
11.59
